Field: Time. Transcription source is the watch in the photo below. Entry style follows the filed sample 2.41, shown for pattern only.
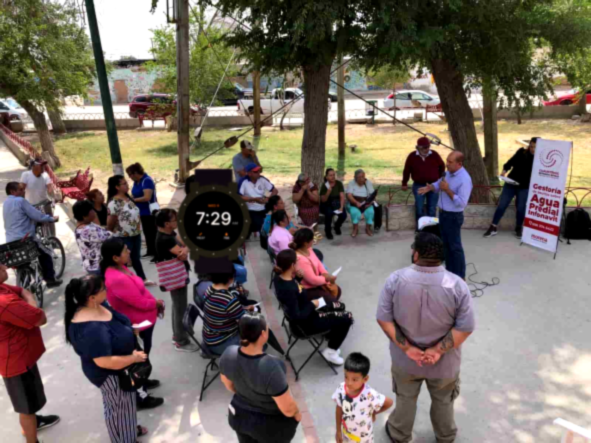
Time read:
7.29
